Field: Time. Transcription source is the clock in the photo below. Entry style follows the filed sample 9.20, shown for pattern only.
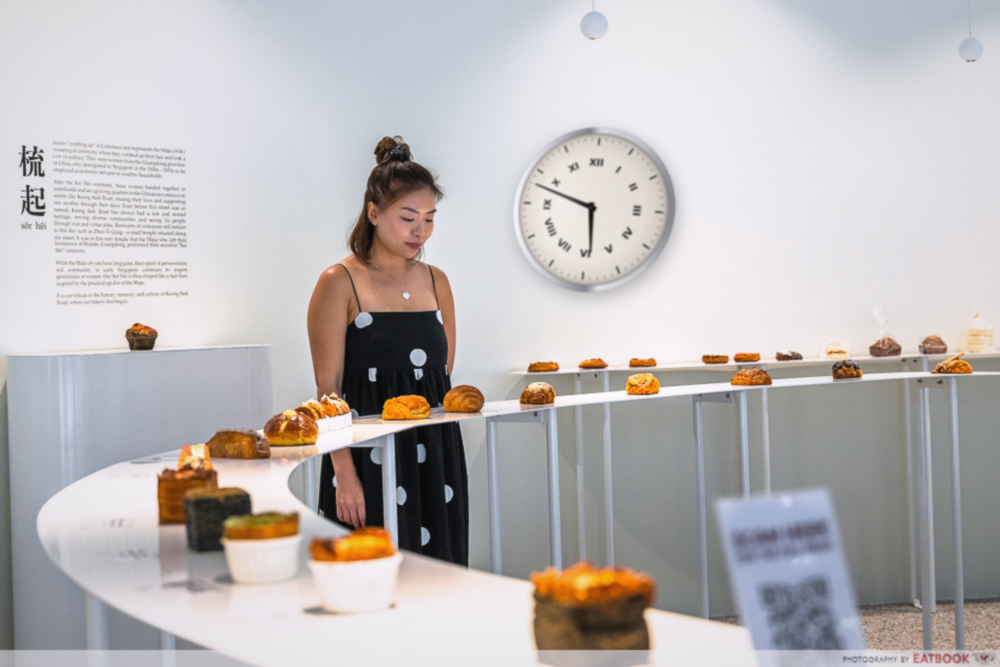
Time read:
5.48
